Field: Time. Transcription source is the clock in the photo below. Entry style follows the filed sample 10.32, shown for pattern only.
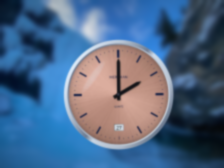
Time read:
2.00
